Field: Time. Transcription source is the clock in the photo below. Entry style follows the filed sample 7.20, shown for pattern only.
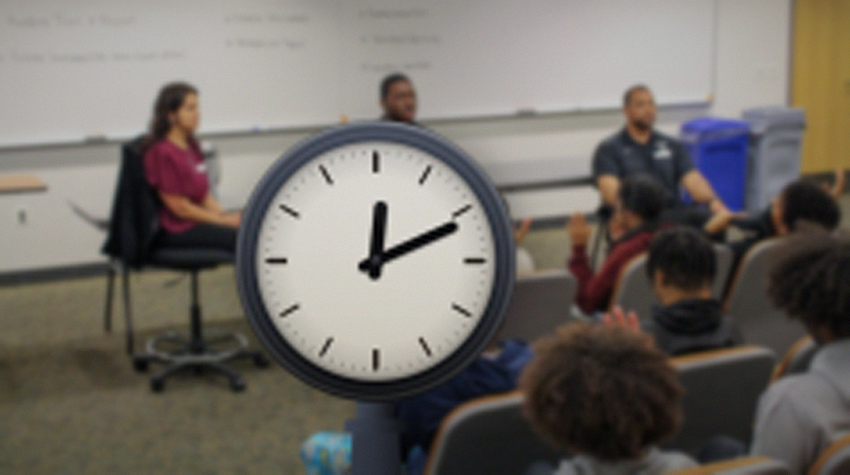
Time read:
12.11
